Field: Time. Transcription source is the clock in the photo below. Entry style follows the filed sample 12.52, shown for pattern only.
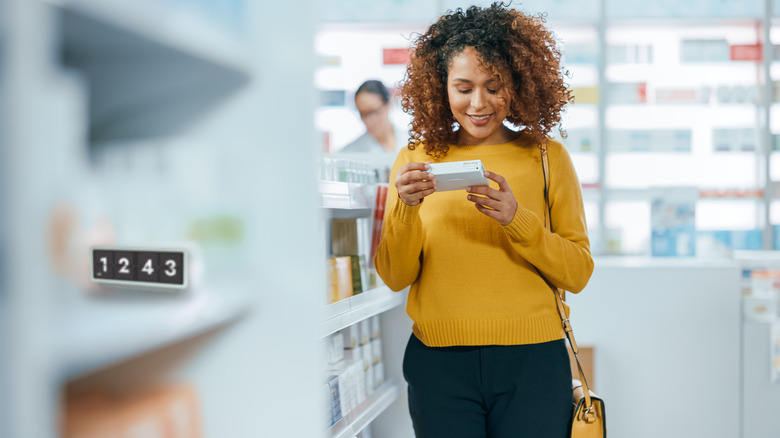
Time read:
12.43
